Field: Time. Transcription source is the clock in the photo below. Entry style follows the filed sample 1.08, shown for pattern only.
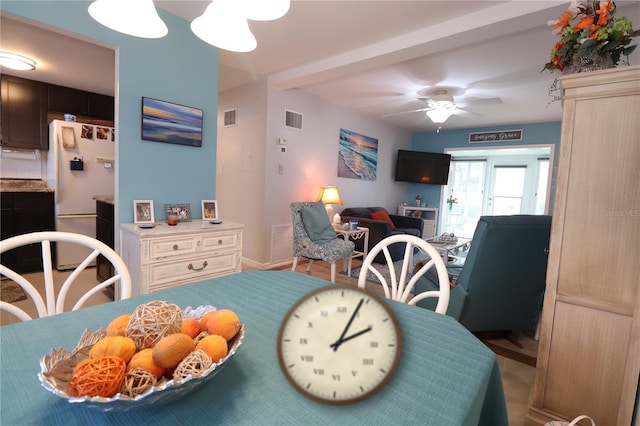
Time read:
2.04
